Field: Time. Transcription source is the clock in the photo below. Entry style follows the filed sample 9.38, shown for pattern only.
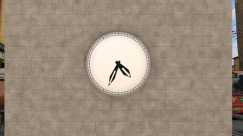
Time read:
4.34
